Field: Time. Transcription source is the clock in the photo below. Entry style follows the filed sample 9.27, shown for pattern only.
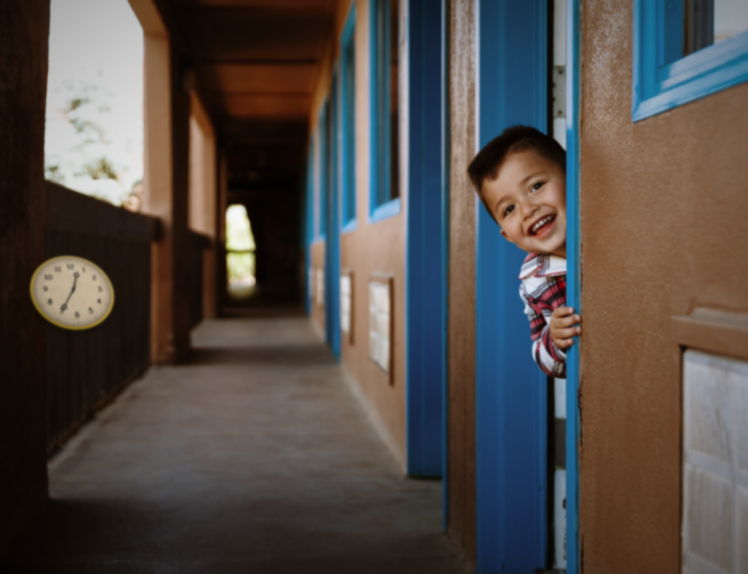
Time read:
12.35
